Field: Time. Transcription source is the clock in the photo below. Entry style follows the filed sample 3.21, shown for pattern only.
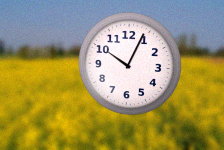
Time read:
10.04
